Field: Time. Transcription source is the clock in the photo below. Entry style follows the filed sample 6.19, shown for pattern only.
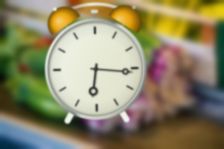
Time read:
6.16
